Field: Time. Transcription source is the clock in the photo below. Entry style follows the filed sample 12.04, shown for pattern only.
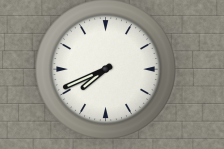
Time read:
7.41
